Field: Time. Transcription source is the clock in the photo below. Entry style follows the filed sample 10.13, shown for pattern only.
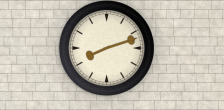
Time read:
8.12
